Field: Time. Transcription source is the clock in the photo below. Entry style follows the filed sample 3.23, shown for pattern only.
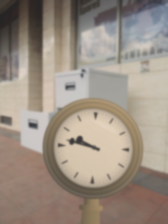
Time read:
9.47
